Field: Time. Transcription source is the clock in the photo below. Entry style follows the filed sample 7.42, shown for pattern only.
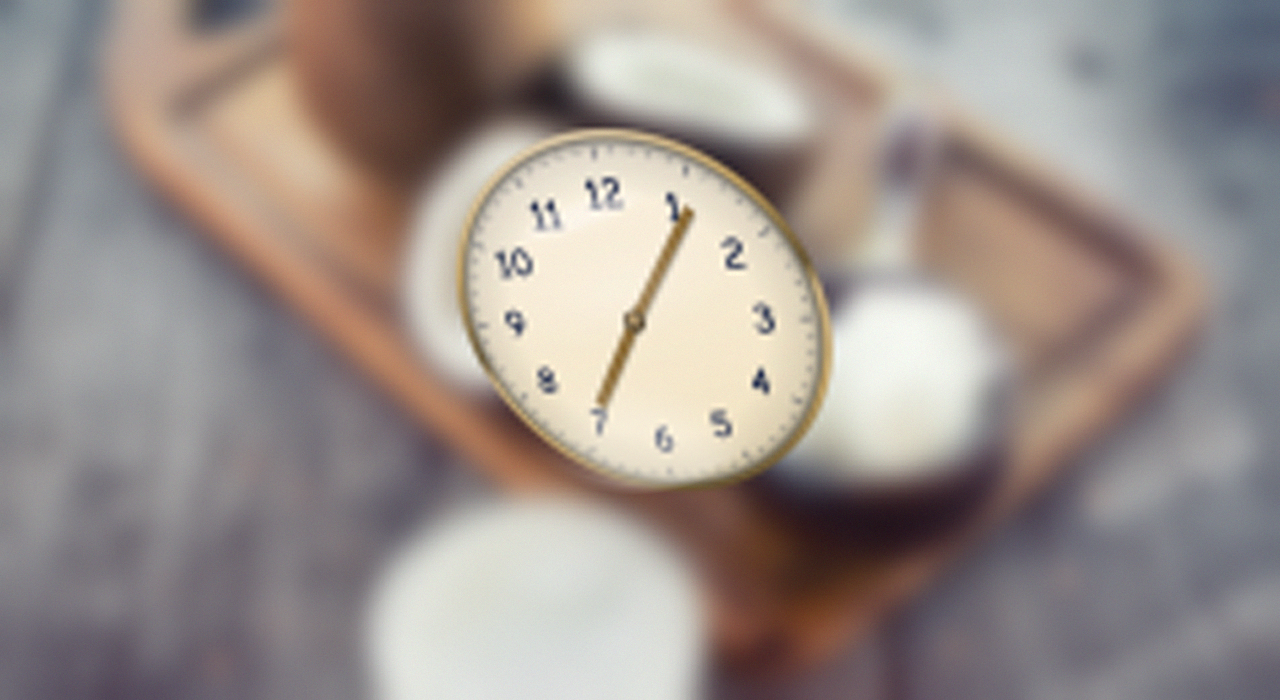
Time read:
7.06
